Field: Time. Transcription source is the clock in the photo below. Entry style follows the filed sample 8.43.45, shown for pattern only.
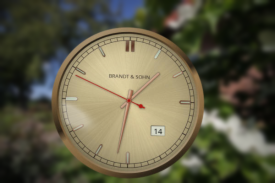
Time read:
1.31.49
